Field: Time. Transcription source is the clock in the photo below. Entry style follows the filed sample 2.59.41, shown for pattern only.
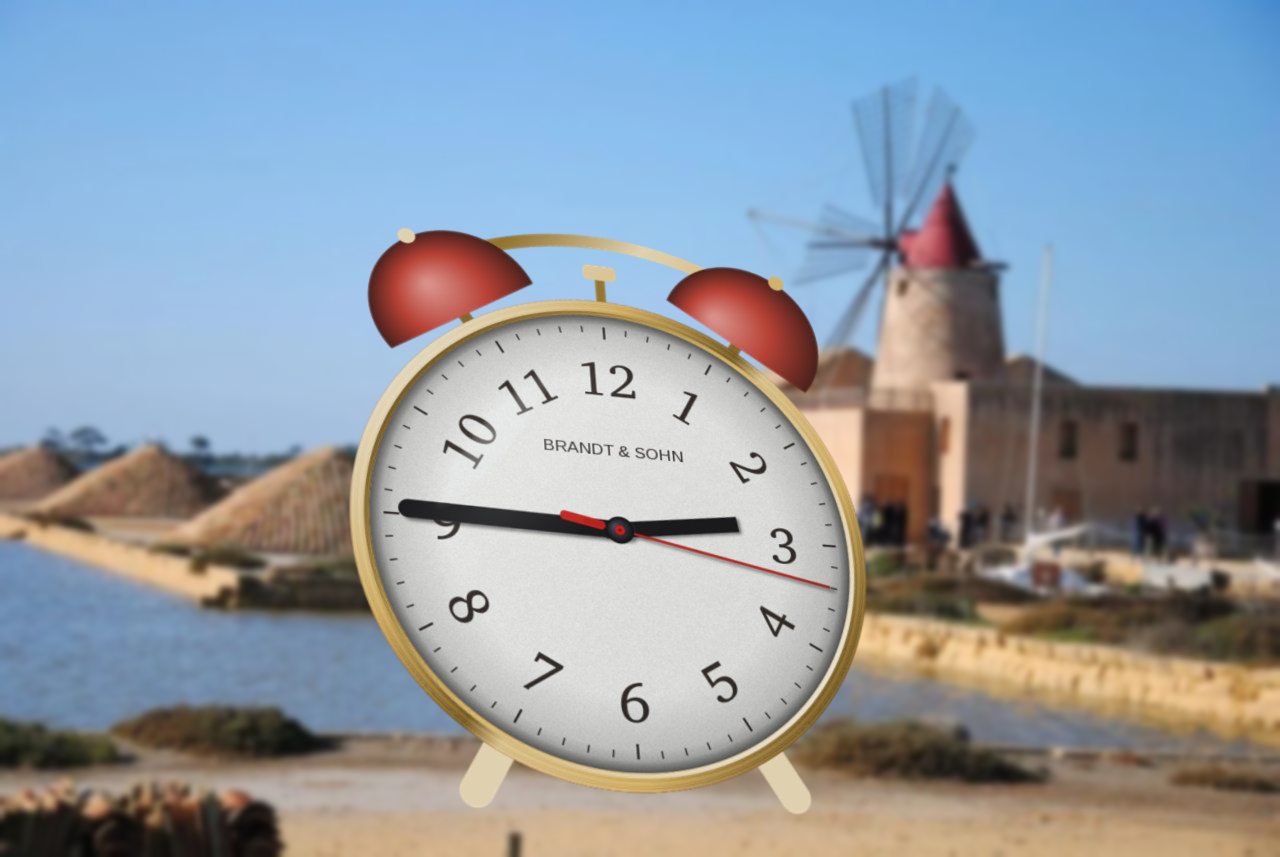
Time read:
2.45.17
